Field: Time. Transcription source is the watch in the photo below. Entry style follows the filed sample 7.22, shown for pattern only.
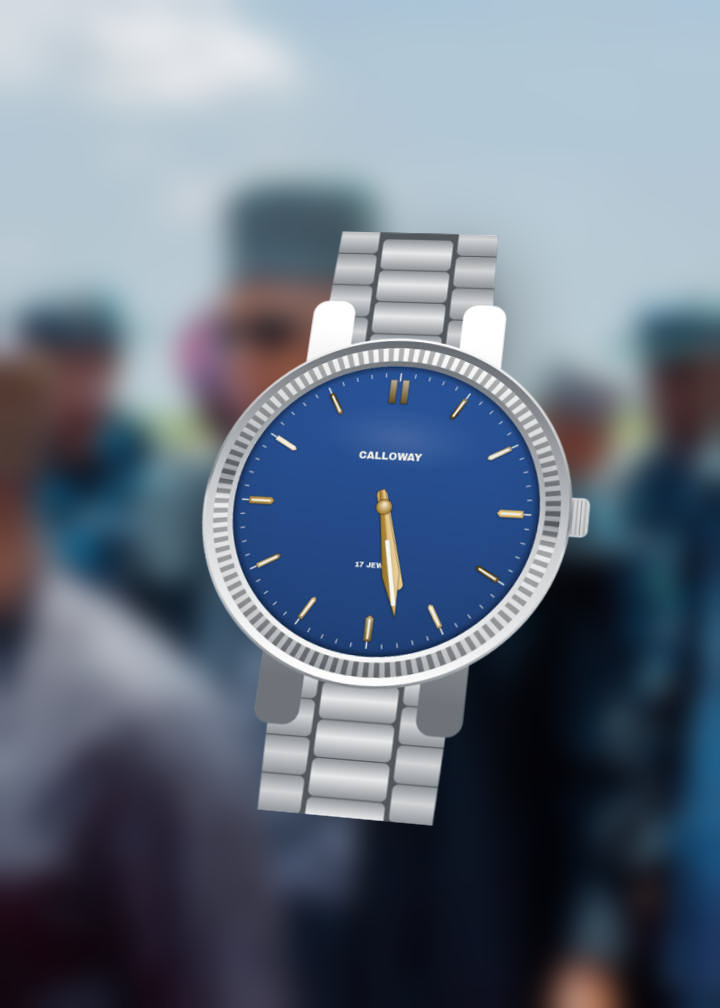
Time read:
5.28
